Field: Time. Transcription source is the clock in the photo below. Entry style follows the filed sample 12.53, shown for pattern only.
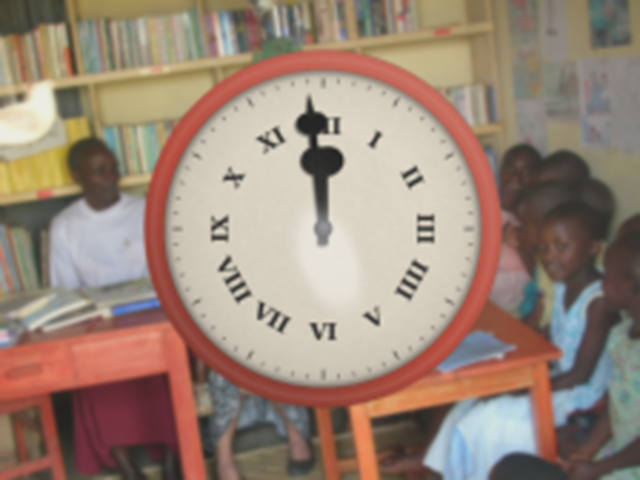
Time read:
11.59
